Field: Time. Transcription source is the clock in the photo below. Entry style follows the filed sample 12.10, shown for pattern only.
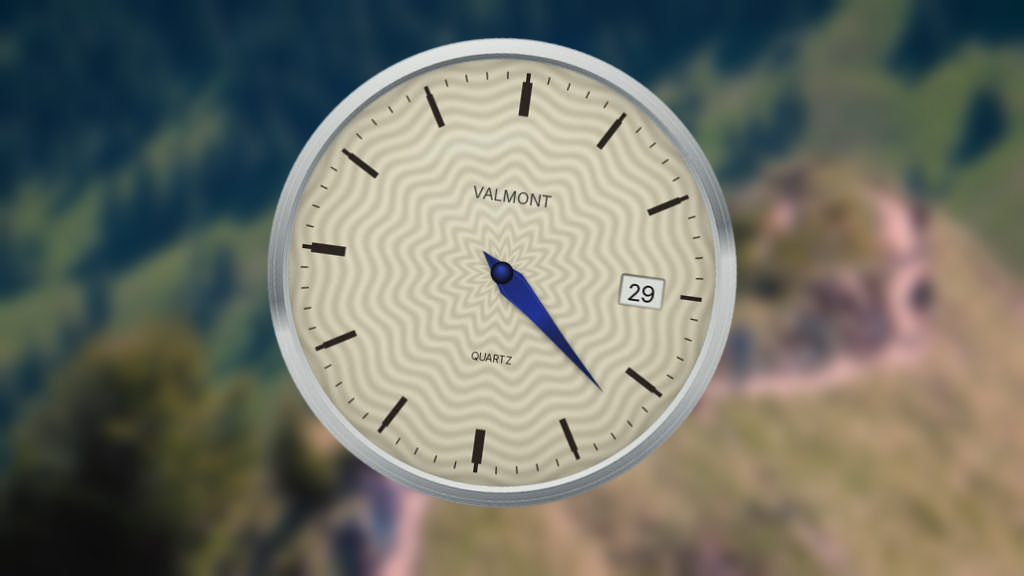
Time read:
4.22
